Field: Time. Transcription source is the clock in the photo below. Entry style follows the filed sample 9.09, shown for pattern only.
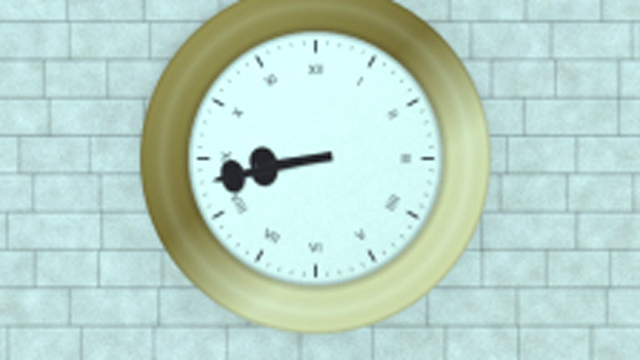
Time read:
8.43
